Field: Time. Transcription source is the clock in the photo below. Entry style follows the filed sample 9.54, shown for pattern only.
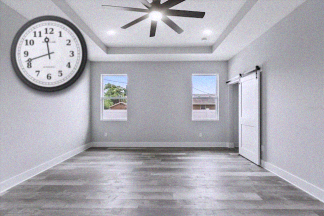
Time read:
11.42
